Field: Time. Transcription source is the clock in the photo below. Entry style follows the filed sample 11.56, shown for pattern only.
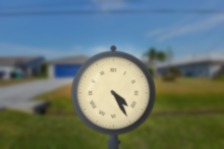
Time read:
4.25
